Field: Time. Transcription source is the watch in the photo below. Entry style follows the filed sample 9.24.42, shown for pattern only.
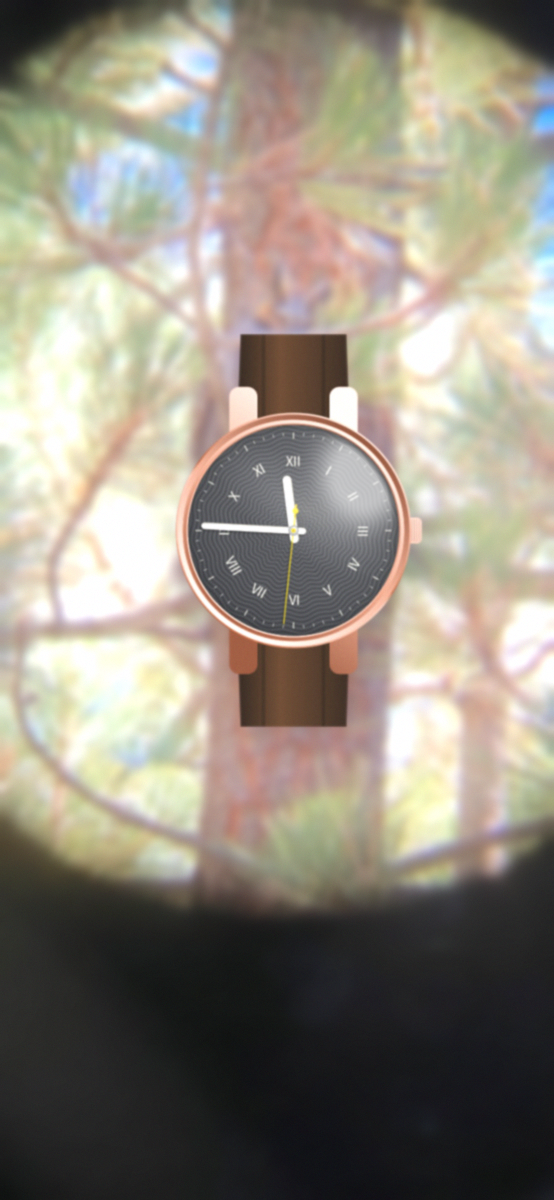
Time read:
11.45.31
